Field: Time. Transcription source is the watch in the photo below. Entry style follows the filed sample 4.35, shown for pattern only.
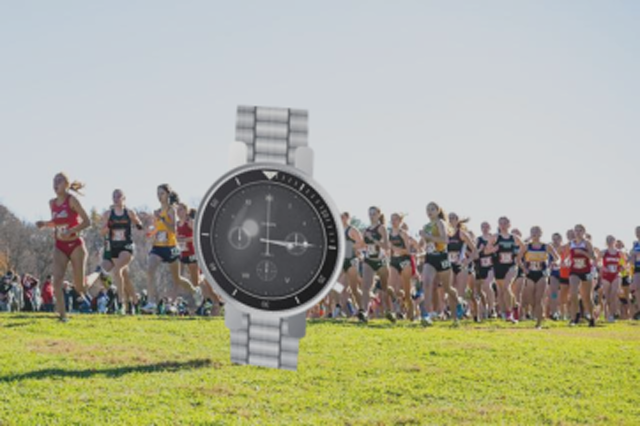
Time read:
3.15
